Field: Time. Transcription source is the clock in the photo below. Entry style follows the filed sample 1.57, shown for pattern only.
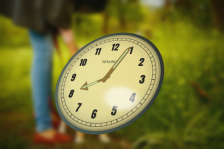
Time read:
8.04
